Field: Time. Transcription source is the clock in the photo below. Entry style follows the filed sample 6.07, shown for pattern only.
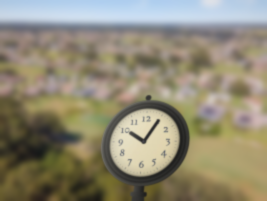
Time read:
10.05
